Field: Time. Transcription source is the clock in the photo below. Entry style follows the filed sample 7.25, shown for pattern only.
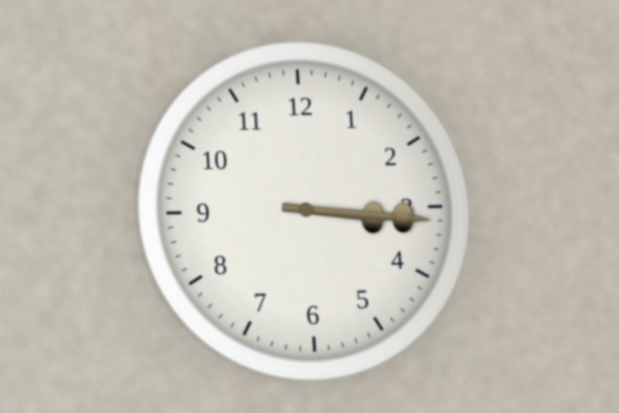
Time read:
3.16
